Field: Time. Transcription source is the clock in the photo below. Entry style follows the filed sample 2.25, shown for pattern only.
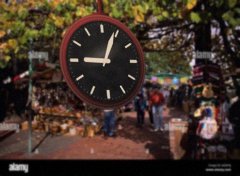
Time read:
9.04
